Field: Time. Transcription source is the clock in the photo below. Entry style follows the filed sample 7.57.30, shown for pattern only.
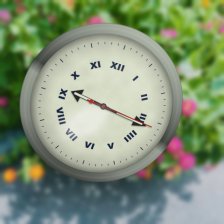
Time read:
9.16.16
